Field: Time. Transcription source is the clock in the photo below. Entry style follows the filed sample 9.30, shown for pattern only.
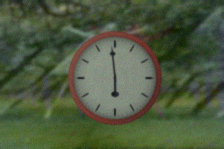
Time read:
5.59
